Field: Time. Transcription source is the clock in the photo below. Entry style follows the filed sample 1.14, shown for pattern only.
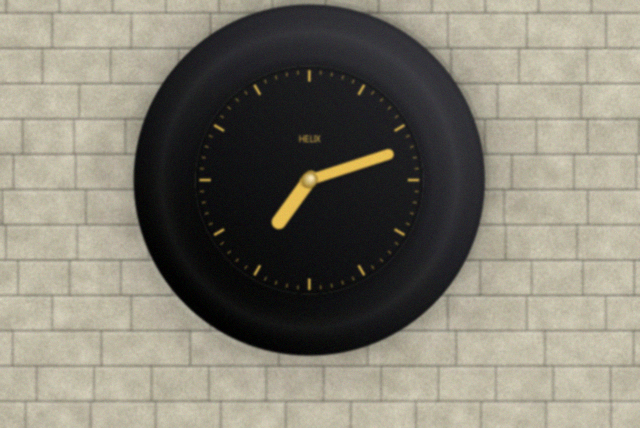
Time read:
7.12
